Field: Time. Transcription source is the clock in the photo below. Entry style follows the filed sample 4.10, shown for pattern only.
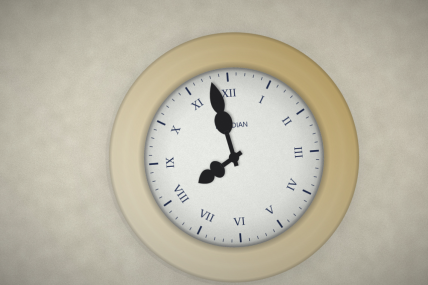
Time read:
7.58
